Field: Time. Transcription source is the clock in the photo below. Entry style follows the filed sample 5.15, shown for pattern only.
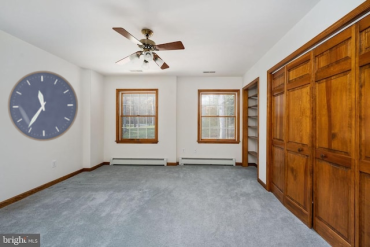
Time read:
11.36
